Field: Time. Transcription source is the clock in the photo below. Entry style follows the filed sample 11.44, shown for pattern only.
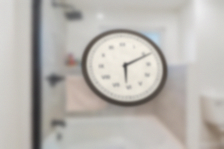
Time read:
6.11
